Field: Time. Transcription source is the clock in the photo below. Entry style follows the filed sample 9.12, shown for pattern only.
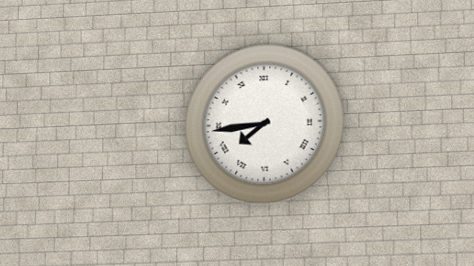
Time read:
7.44
